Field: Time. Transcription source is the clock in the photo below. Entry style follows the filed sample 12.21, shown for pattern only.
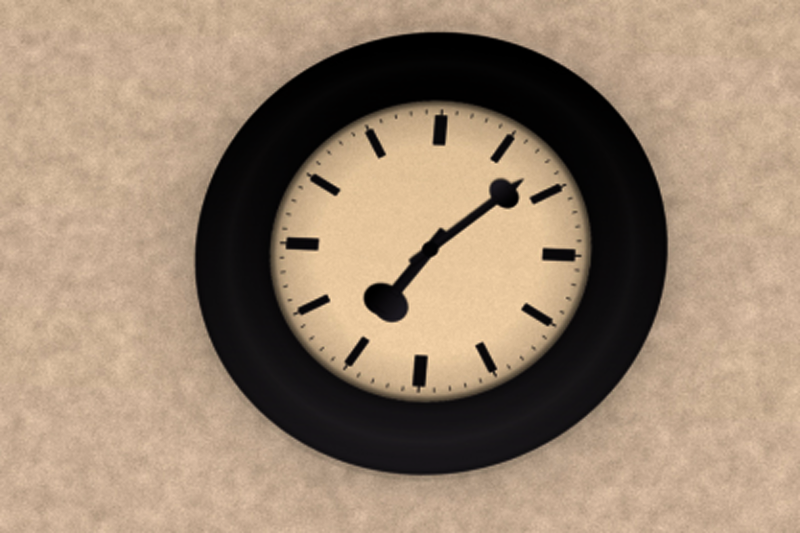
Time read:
7.08
